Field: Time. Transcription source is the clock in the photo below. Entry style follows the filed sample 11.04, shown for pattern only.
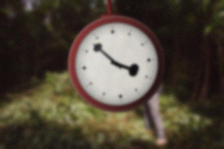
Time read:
3.53
